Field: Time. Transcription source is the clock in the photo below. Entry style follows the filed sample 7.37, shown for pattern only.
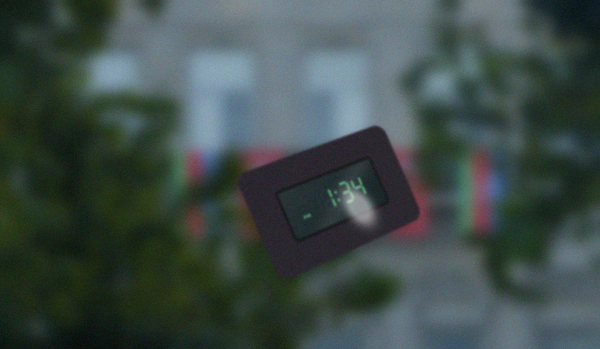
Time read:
1.34
